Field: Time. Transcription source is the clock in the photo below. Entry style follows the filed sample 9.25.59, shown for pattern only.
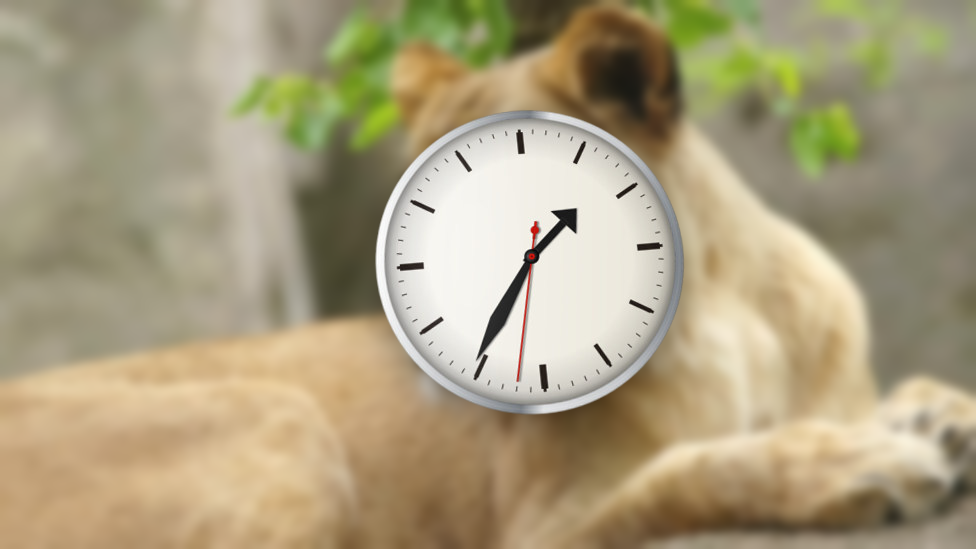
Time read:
1.35.32
